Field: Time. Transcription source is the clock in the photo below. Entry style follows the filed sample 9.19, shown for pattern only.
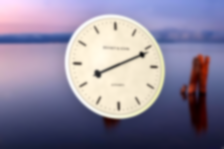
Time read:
8.11
